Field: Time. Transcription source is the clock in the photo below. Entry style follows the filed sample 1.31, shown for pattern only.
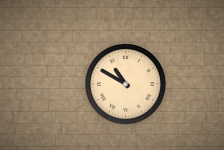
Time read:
10.50
